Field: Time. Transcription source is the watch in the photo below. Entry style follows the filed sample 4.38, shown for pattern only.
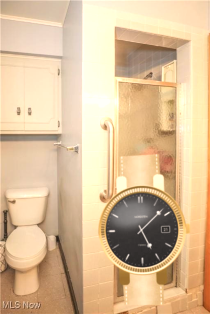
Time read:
5.08
